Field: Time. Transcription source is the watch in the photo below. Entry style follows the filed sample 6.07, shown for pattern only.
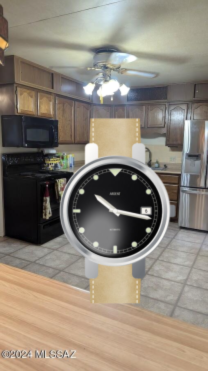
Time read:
10.17
